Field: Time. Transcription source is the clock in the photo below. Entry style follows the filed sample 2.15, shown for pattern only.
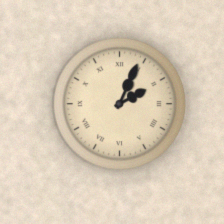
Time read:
2.04
